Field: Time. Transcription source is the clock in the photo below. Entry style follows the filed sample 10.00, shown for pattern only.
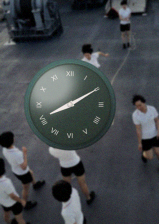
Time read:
8.10
